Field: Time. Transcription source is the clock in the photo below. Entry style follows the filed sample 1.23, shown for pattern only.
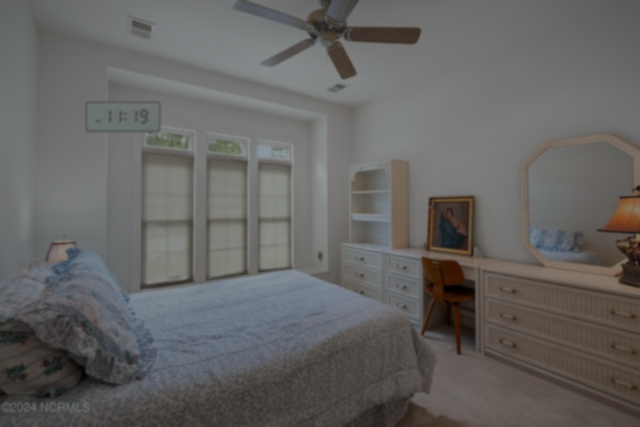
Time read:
11.19
